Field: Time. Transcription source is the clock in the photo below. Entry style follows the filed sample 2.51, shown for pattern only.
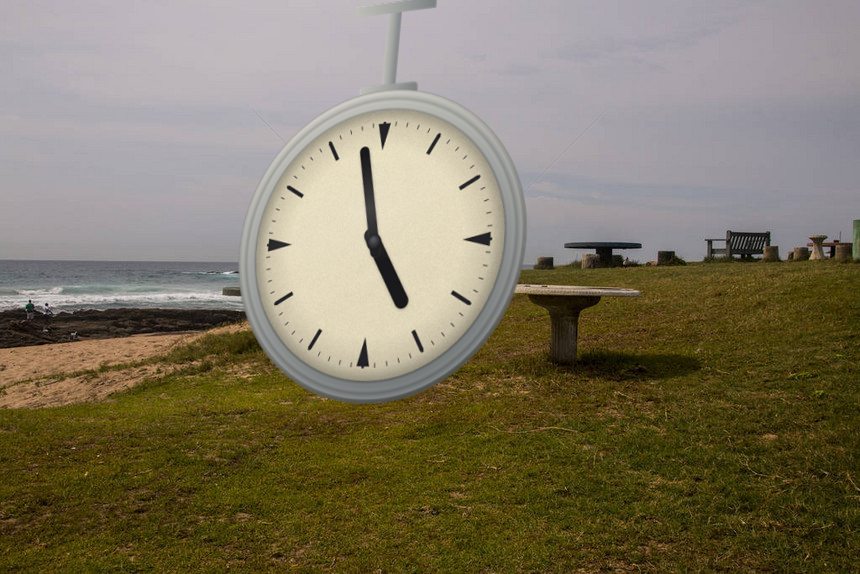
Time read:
4.58
